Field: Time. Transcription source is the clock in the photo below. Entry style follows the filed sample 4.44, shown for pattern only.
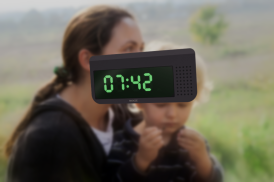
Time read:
7.42
